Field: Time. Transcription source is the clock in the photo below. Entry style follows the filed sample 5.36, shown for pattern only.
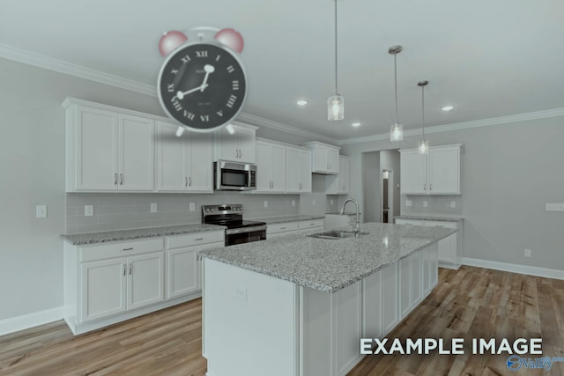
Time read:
12.42
